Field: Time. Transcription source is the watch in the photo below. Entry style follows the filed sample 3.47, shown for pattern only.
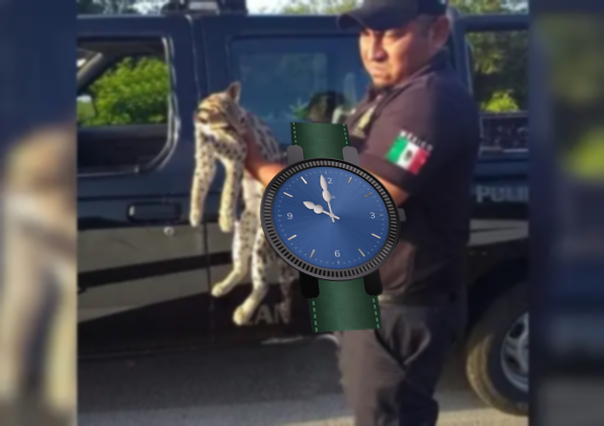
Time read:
9.59
